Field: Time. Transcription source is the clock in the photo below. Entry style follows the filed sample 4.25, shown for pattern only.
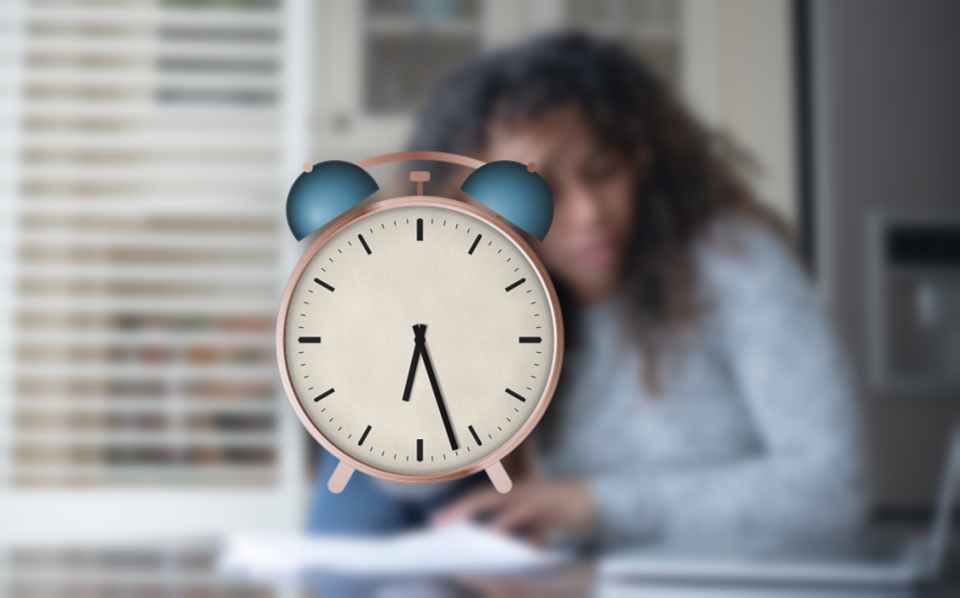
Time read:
6.27
